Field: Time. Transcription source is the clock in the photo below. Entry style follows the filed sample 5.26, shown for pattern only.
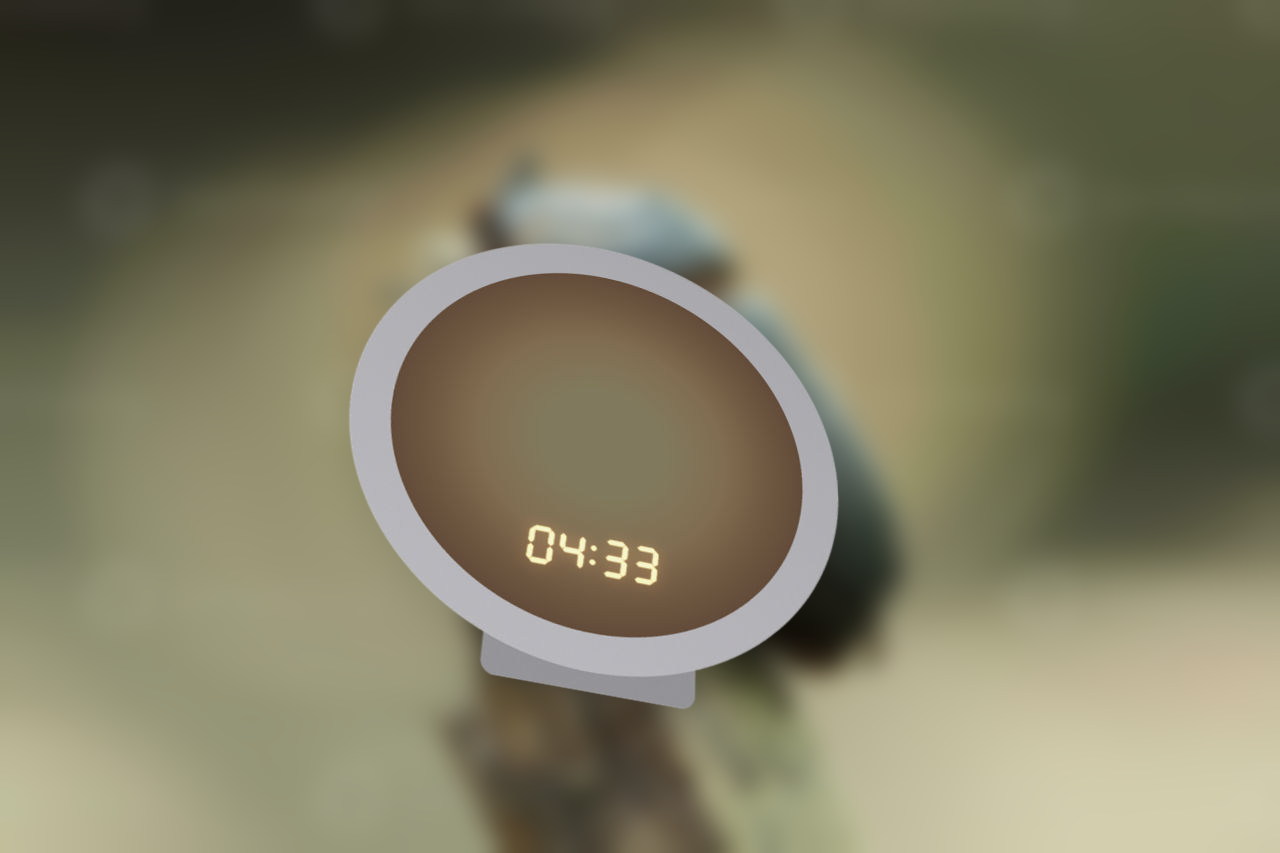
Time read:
4.33
